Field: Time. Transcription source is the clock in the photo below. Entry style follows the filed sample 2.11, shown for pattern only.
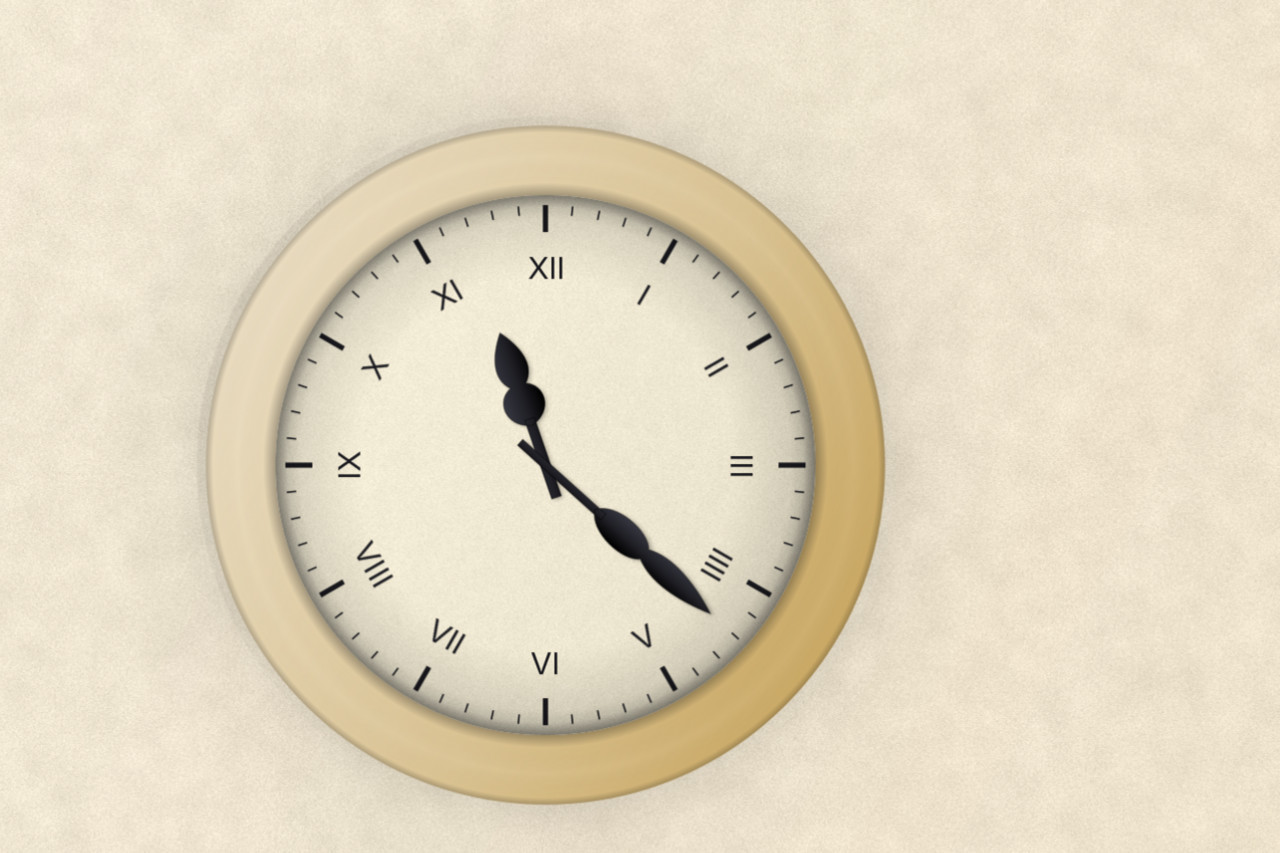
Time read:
11.22
